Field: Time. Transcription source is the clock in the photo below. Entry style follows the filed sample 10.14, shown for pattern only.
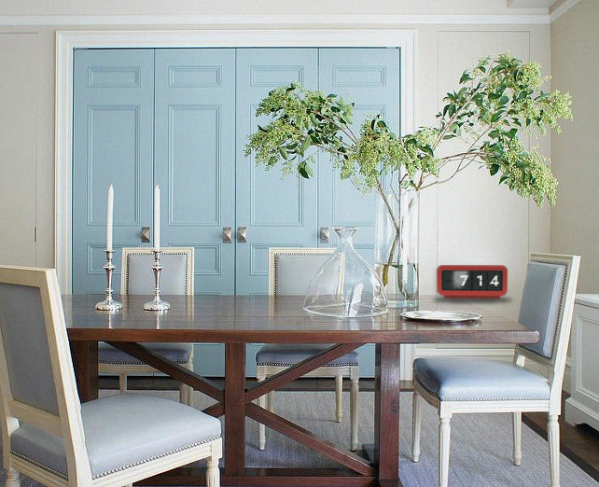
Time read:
7.14
